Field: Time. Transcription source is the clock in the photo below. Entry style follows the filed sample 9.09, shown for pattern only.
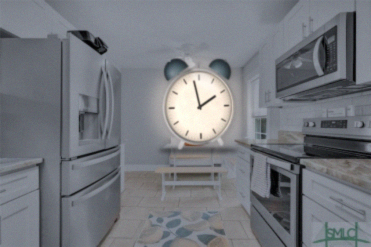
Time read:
1.58
